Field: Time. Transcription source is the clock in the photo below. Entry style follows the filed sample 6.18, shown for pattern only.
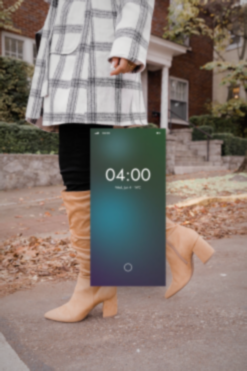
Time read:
4.00
